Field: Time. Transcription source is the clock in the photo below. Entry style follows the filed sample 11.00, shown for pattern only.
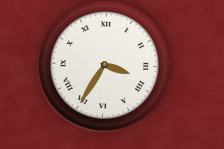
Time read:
3.35
